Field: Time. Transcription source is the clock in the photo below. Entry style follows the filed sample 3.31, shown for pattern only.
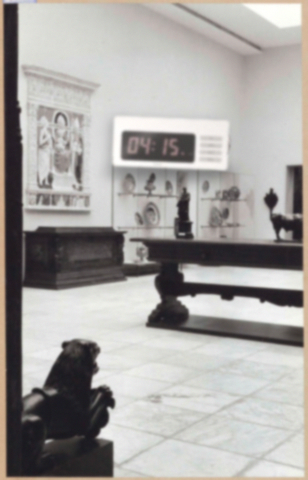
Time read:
4.15
